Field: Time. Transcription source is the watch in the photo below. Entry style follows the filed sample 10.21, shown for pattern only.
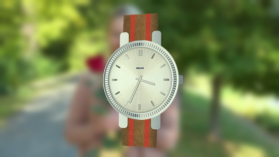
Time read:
3.34
